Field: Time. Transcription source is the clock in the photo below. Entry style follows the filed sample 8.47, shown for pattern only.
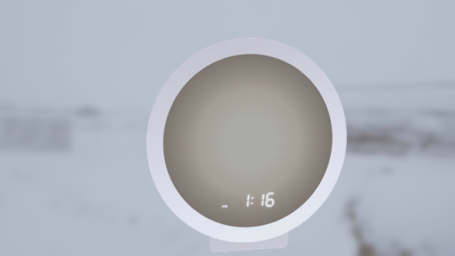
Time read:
1.16
